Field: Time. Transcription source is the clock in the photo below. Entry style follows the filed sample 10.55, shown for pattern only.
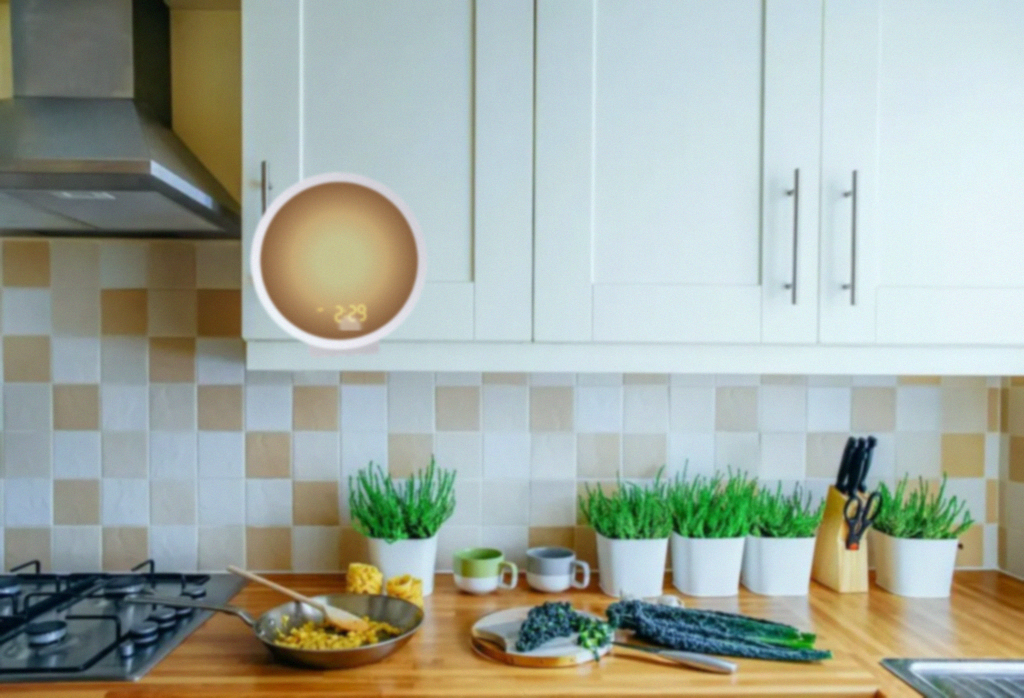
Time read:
2.29
